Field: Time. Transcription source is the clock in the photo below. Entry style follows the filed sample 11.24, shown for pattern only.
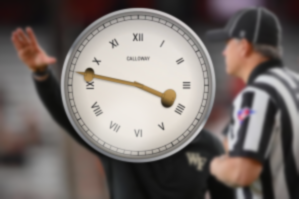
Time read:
3.47
